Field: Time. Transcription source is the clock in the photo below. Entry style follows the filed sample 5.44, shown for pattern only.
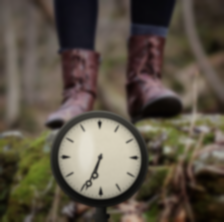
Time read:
6.34
